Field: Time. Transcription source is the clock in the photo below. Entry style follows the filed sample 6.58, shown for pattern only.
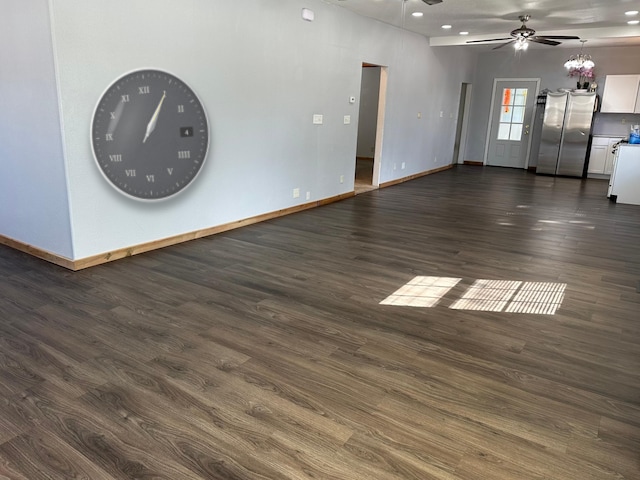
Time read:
1.05
